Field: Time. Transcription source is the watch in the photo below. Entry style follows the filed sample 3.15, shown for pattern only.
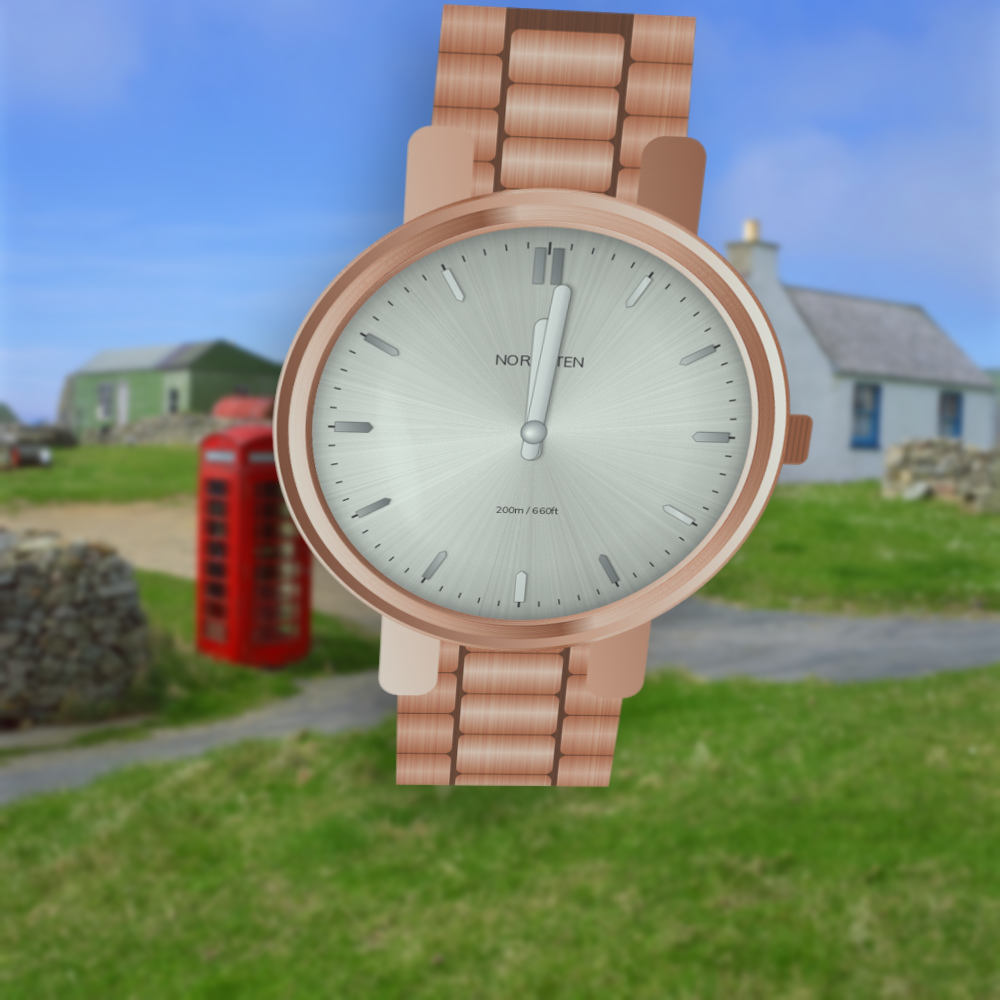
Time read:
12.01
